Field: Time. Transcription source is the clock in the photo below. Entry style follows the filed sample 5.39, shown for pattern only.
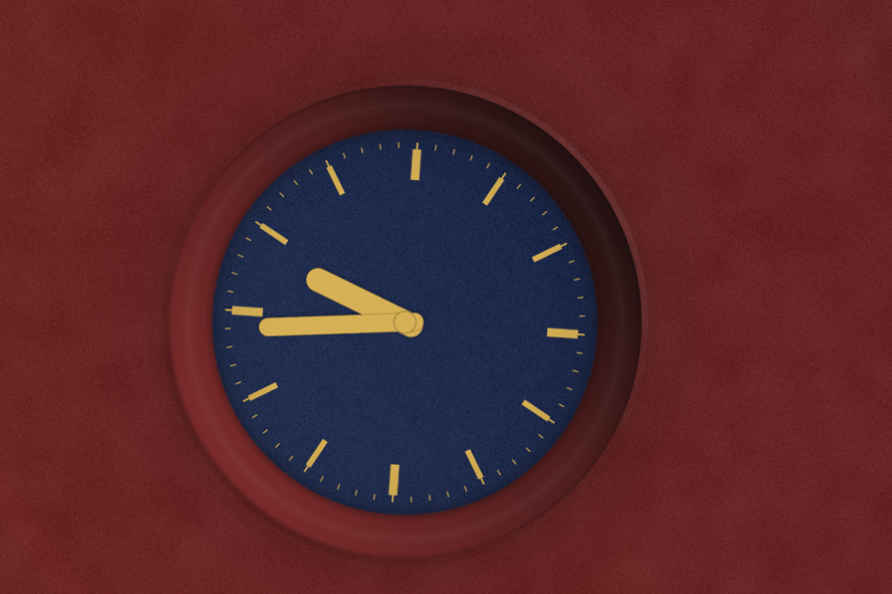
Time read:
9.44
